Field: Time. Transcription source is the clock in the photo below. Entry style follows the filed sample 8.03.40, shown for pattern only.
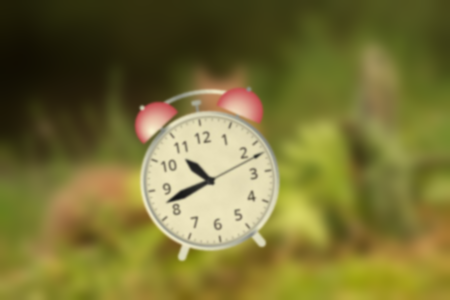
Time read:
10.42.12
